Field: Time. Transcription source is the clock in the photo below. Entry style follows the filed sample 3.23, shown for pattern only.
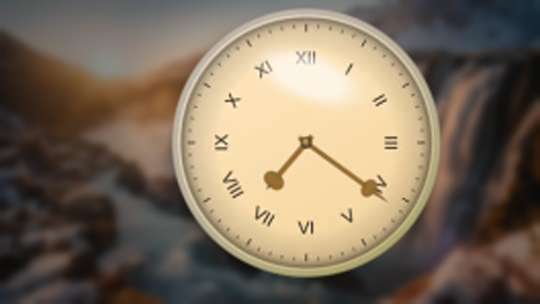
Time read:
7.21
